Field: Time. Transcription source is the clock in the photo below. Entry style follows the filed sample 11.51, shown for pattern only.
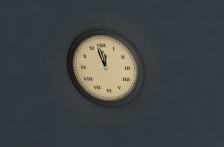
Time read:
11.58
